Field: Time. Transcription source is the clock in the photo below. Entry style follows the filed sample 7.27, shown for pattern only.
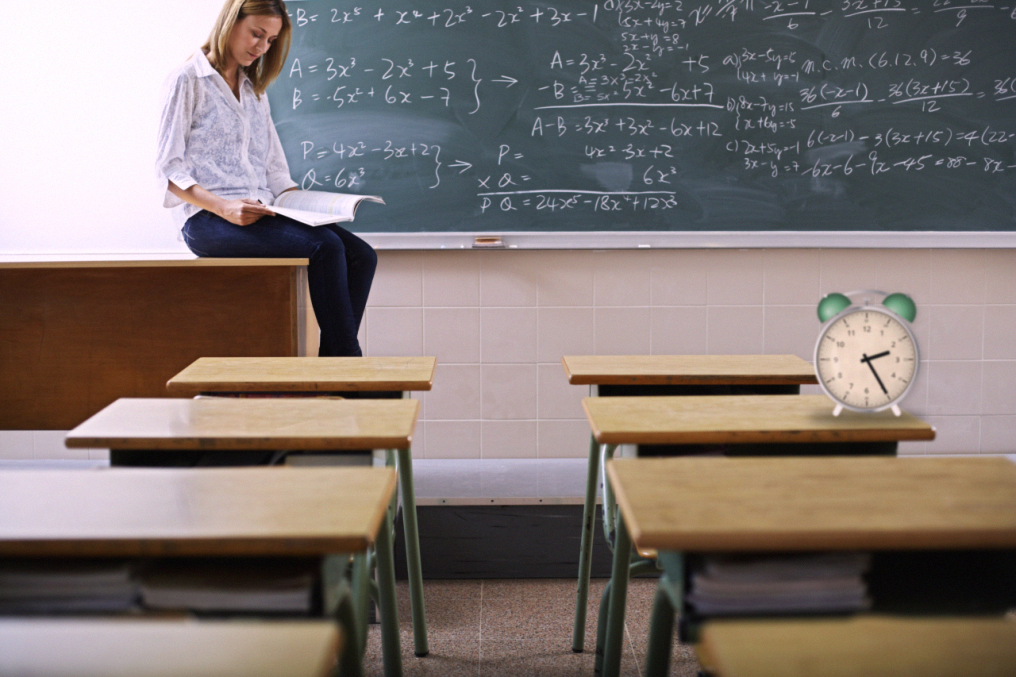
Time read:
2.25
